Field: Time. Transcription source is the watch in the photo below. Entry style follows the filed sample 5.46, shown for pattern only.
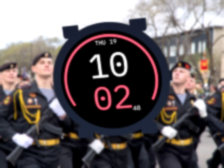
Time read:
10.02
